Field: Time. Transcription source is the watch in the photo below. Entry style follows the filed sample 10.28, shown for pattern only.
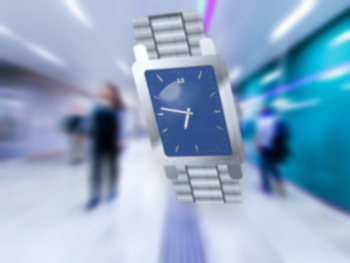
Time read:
6.47
